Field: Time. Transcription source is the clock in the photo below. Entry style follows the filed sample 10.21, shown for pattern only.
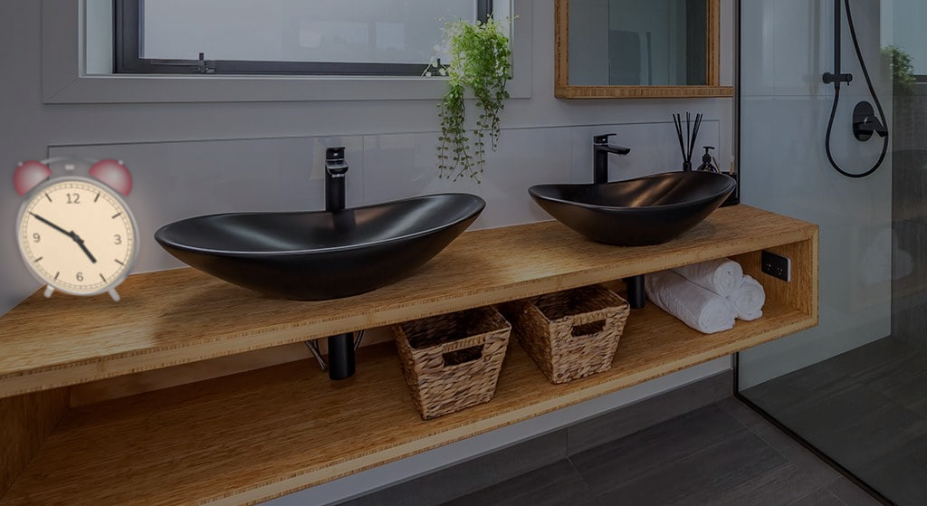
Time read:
4.50
